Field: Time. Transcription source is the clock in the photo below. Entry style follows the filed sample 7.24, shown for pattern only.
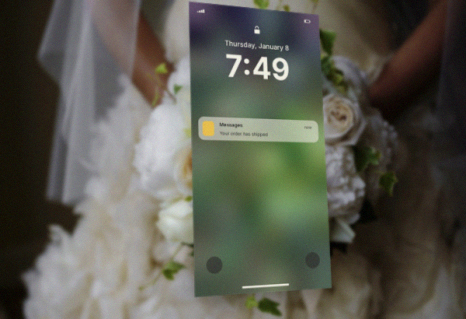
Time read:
7.49
